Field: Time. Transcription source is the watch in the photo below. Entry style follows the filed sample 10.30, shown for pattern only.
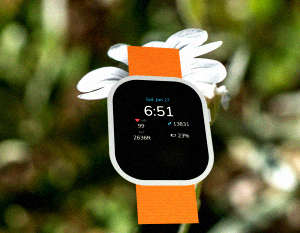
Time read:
6.51
